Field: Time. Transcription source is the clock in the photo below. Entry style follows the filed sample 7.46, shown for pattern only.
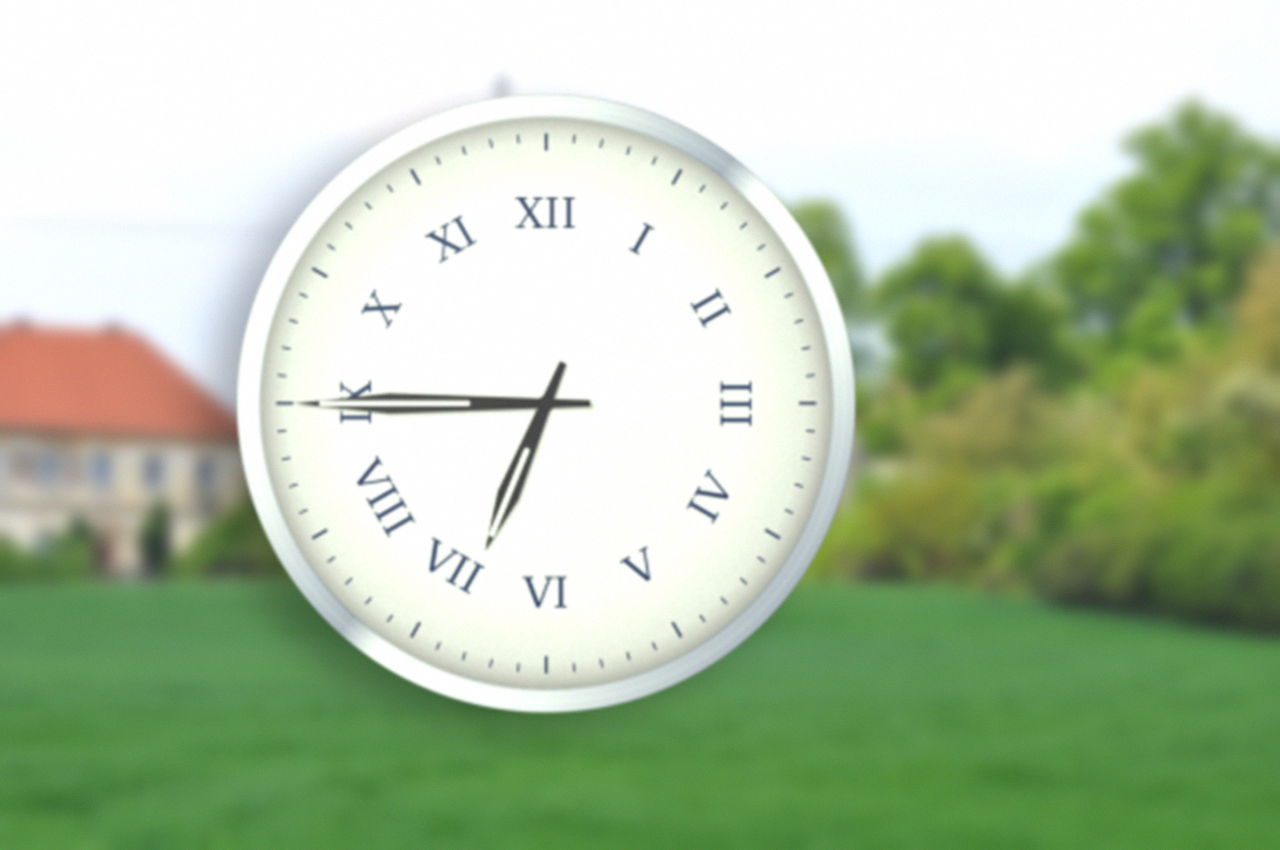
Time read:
6.45
